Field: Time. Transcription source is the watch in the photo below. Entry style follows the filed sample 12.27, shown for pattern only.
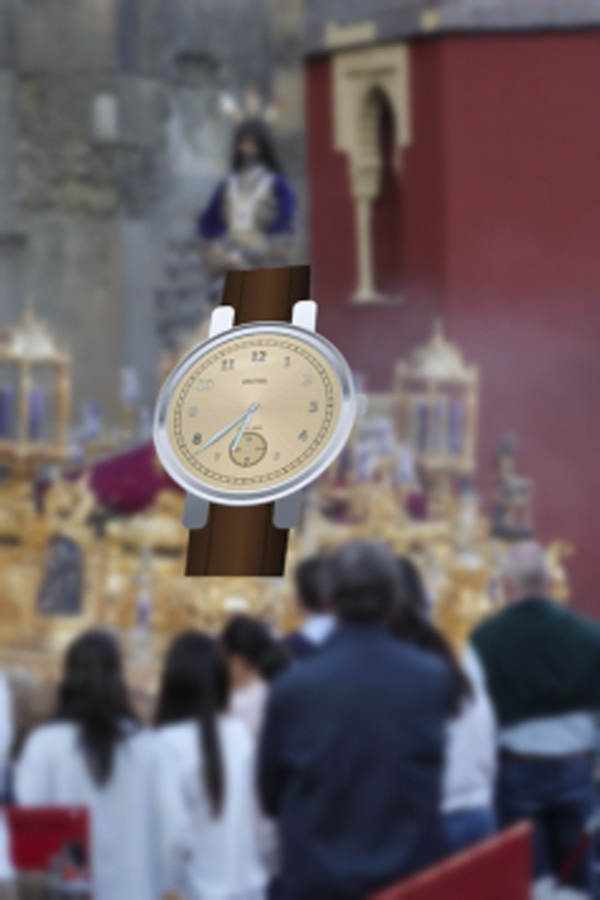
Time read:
6.38
